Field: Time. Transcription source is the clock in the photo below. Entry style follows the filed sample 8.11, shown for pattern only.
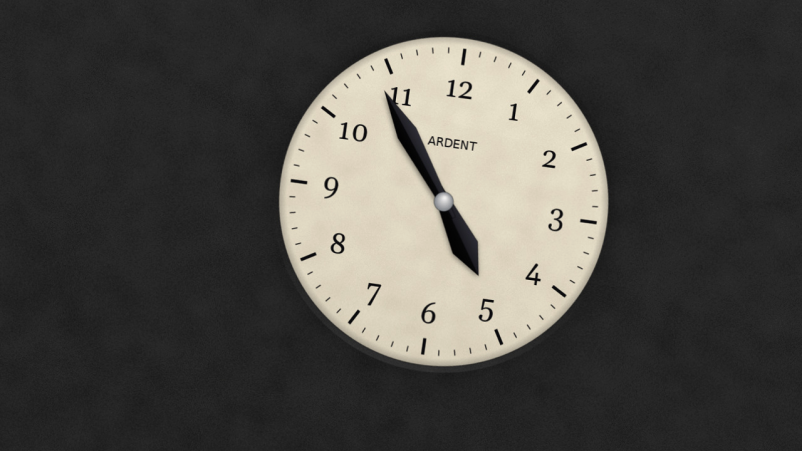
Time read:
4.54
